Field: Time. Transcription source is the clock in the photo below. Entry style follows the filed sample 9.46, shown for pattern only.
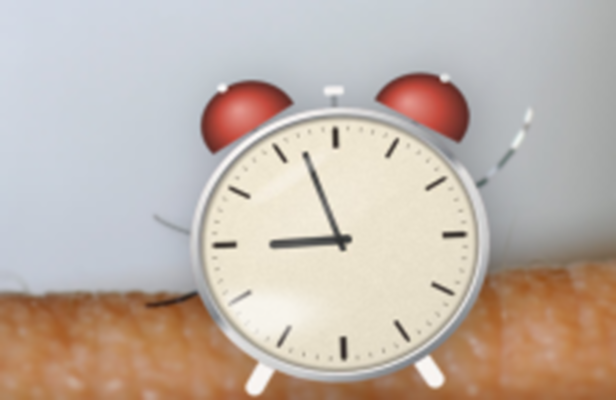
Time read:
8.57
